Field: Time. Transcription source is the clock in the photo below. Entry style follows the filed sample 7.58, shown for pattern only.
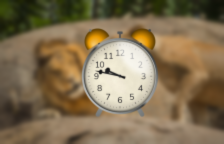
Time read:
9.47
